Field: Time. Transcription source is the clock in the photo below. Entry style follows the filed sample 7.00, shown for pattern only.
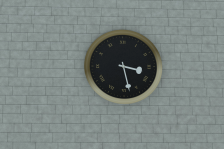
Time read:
3.28
